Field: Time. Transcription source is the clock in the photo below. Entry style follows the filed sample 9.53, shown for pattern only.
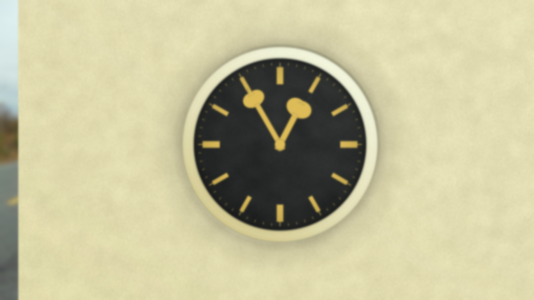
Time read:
12.55
